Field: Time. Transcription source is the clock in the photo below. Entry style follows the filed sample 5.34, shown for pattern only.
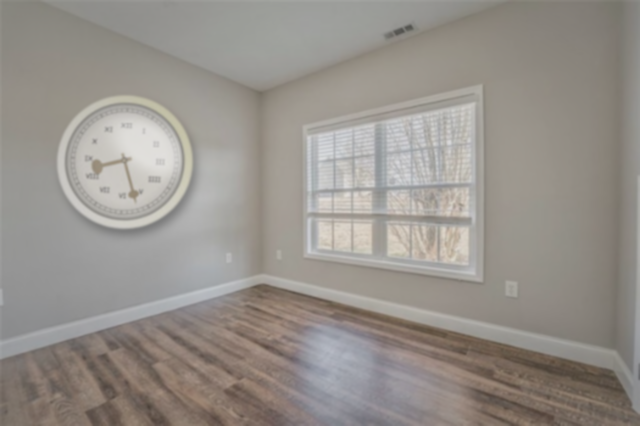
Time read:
8.27
